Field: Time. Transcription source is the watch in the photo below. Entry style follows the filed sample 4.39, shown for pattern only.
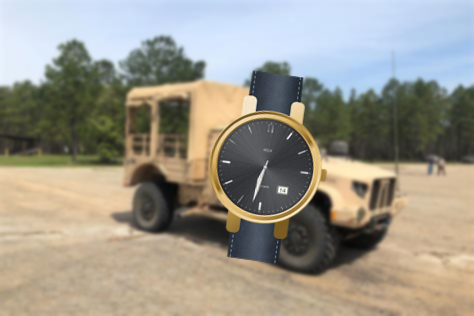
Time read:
6.32
